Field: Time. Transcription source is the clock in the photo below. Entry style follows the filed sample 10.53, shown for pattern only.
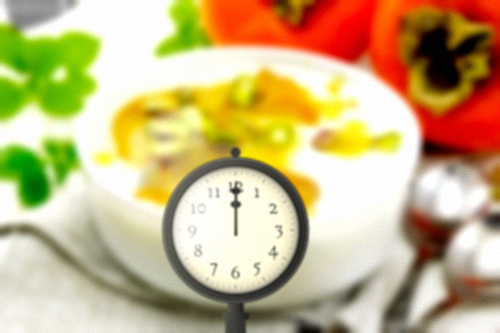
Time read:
12.00
